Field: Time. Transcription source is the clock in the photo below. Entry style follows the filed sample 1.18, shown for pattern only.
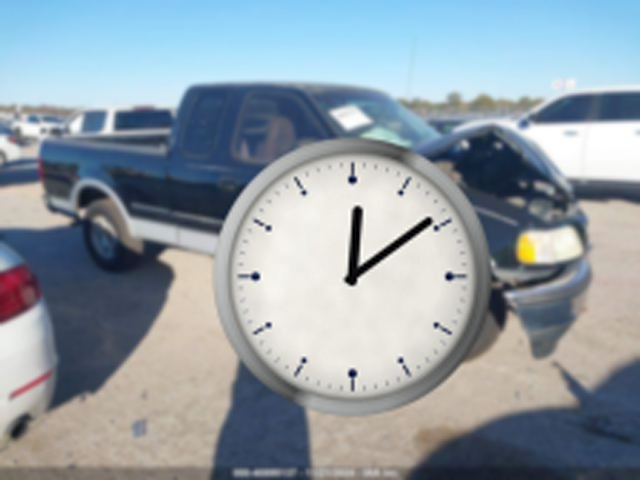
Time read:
12.09
